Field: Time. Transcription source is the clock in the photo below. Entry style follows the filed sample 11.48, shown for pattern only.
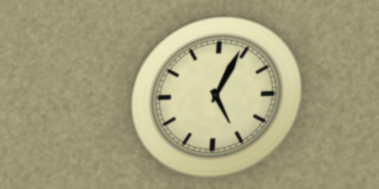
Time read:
5.04
